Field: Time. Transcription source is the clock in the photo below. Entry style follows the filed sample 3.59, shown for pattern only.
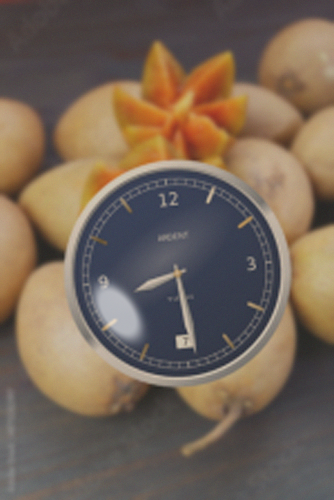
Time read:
8.29
